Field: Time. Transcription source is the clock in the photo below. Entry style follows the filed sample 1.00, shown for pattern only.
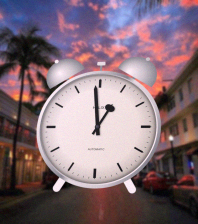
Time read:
12.59
